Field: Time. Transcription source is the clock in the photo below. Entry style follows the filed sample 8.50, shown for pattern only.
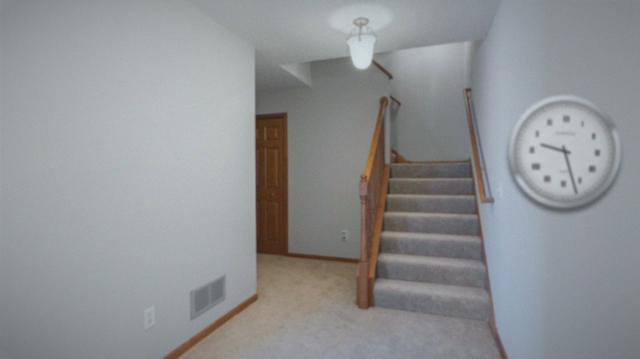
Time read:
9.27
